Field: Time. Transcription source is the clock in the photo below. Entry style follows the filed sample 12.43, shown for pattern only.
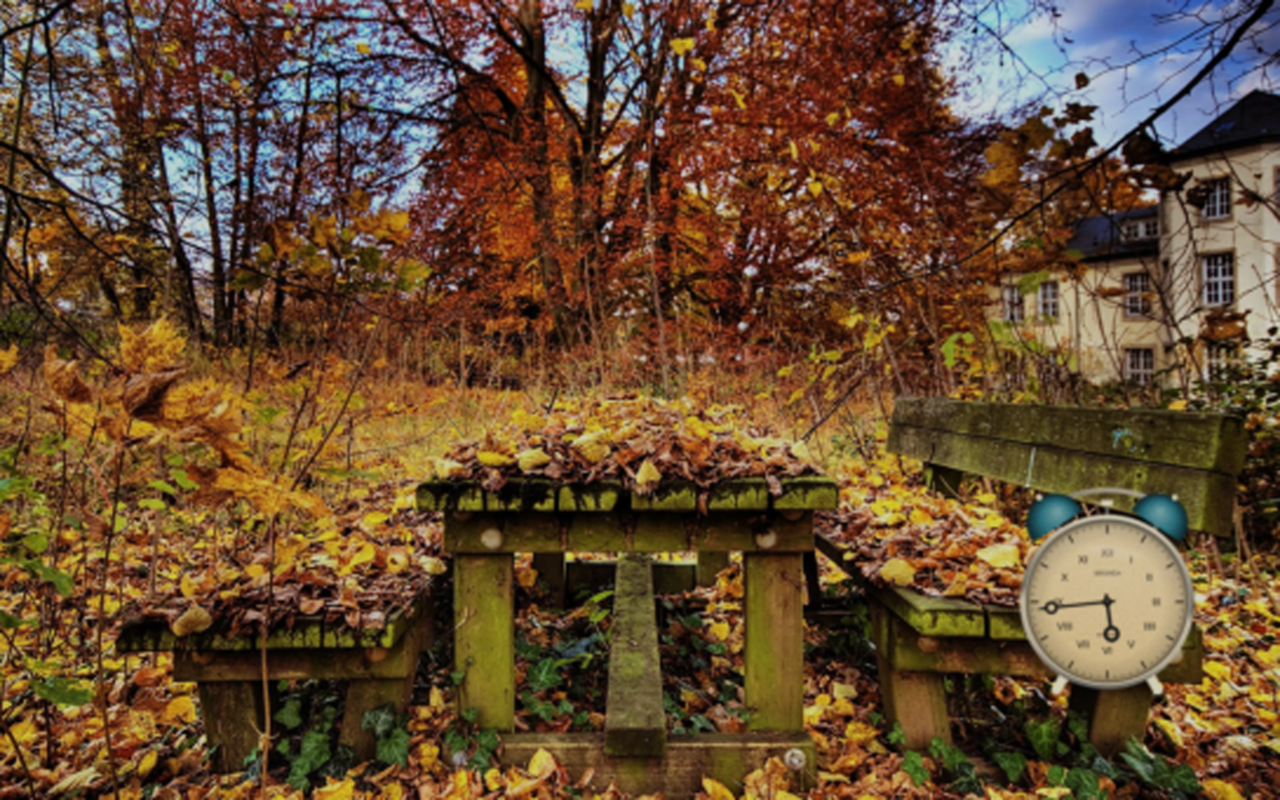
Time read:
5.44
